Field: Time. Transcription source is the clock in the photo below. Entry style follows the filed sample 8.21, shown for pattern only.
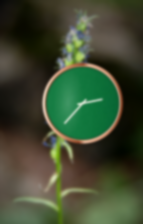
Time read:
2.37
